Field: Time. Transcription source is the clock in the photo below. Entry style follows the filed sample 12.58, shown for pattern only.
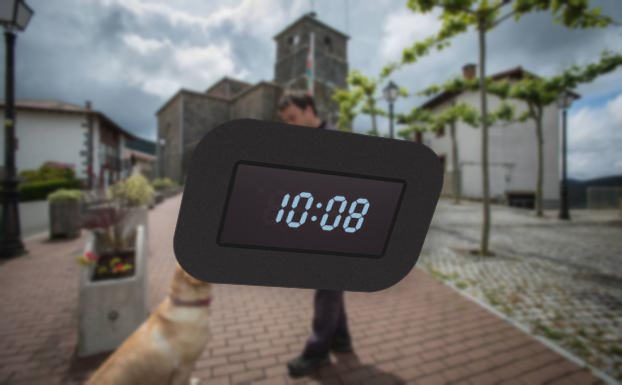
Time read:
10.08
